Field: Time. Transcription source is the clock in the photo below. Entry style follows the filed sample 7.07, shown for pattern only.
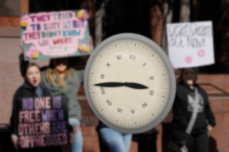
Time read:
2.42
